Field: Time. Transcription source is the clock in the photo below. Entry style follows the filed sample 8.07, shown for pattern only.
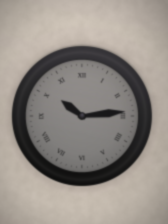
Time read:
10.14
